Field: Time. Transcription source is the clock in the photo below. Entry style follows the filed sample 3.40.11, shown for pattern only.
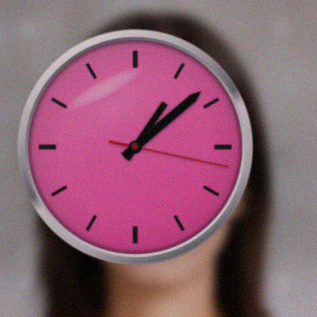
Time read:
1.08.17
